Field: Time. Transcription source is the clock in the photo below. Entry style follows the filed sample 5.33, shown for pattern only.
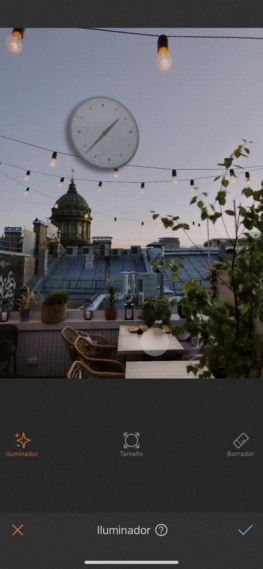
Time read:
1.38
